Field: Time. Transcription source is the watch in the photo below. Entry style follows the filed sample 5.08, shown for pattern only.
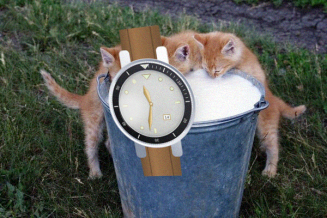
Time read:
11.32
